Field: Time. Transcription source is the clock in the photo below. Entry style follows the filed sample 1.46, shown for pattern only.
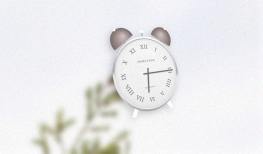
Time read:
6.15
